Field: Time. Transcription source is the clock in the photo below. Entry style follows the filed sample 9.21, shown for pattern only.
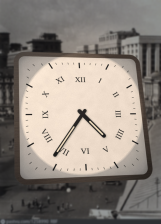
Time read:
4.36
